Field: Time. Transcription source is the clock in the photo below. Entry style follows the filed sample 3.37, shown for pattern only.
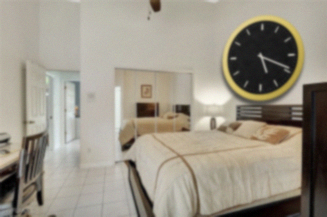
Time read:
5.19
